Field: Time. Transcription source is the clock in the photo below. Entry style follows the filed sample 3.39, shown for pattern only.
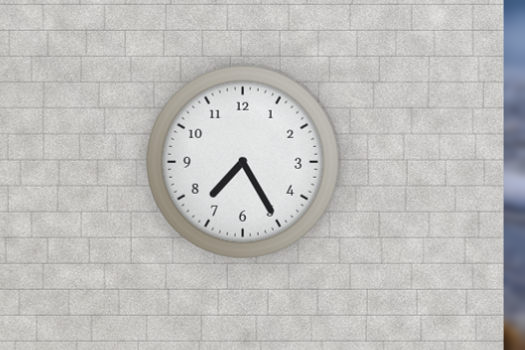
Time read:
7.25
